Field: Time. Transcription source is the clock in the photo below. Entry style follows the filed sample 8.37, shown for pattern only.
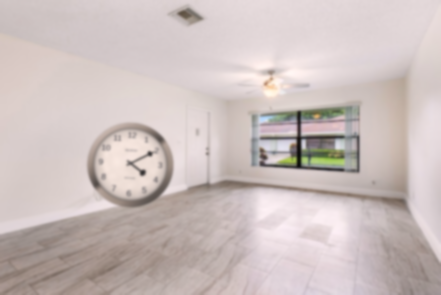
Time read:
4.10
